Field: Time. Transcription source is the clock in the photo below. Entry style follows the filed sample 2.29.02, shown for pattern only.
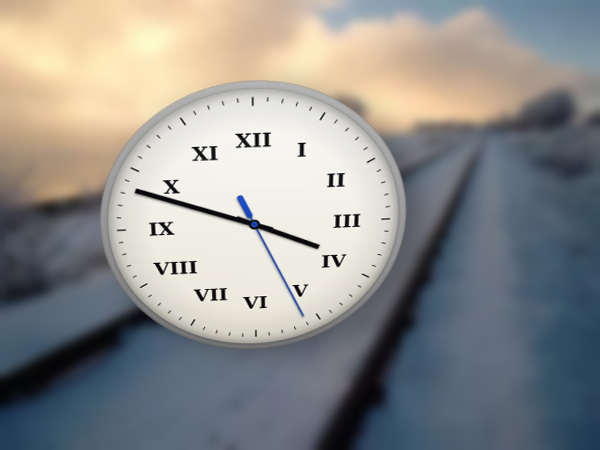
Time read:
3.48.26
